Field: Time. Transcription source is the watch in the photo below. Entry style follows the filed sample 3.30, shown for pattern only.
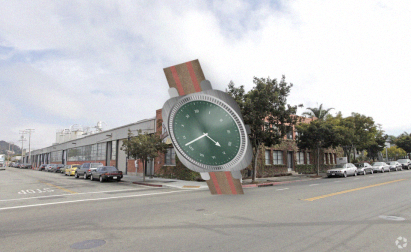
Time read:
4.42
